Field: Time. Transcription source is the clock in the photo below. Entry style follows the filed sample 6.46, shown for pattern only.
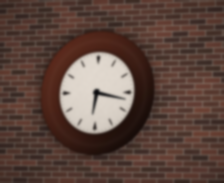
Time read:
6.17
